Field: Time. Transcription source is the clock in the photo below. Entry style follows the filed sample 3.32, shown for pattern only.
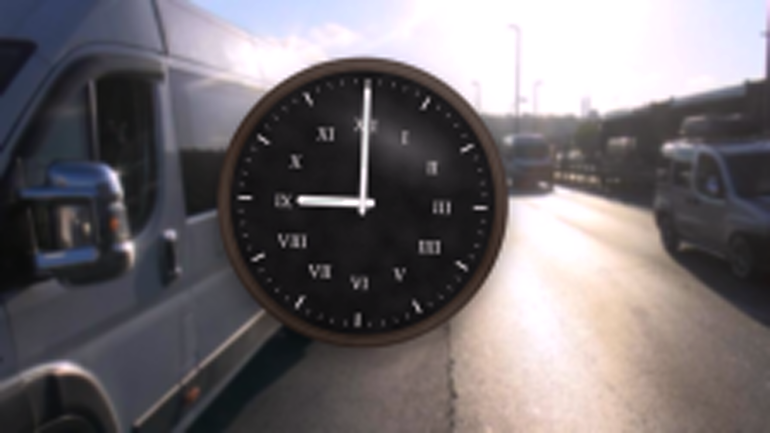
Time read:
9.00
